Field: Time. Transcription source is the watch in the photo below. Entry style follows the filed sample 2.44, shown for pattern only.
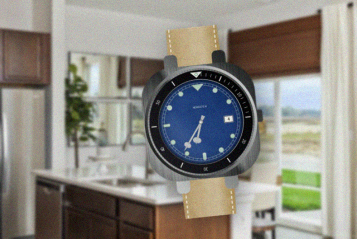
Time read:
6.36
